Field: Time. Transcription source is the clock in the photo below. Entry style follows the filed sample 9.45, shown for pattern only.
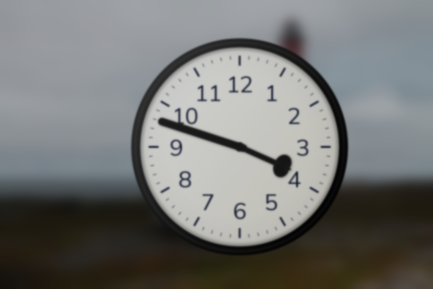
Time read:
3.48
